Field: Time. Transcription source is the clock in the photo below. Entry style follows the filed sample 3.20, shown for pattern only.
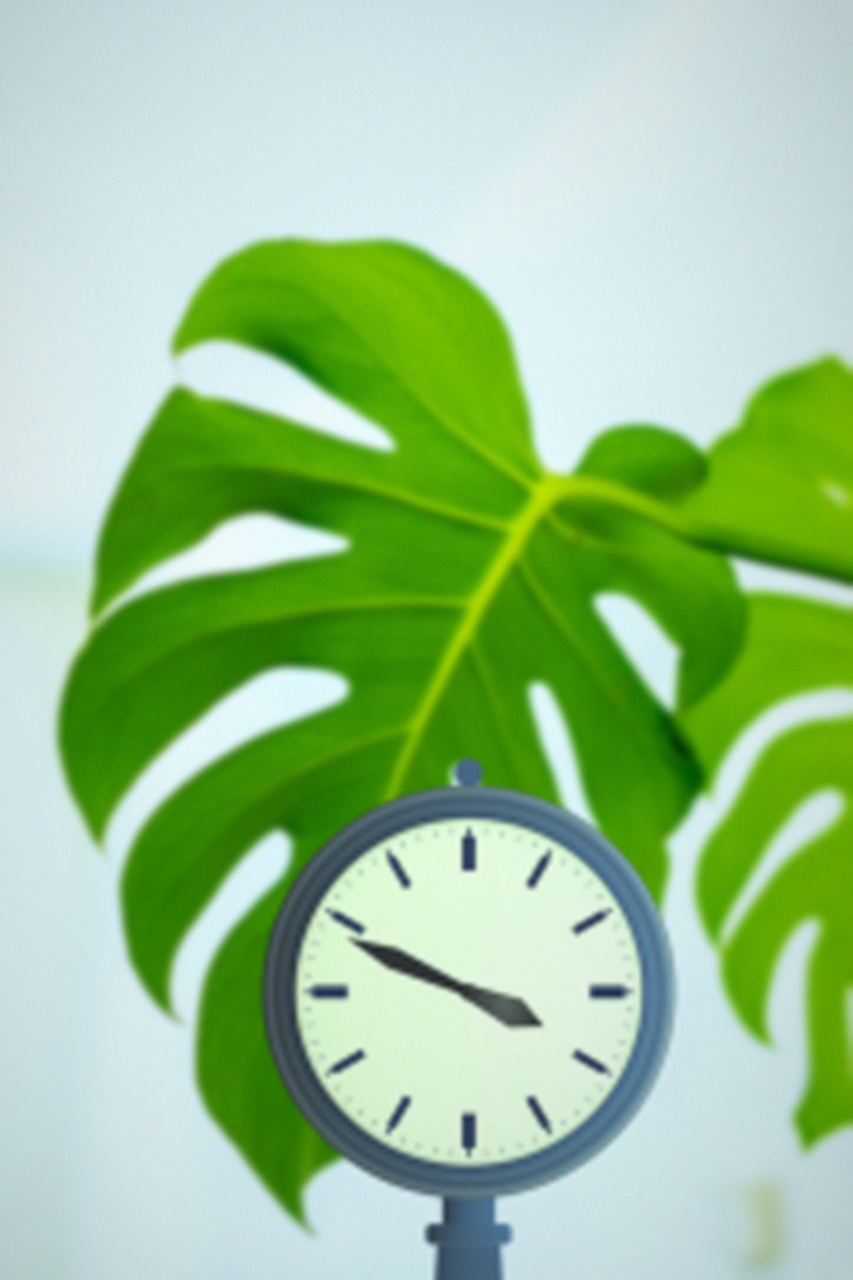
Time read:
3.49
